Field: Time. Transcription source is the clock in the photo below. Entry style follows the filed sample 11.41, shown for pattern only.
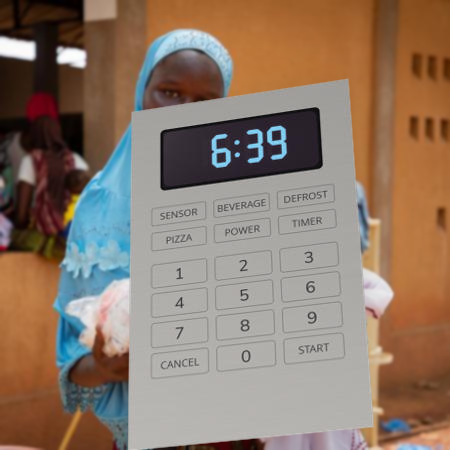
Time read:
6.39
